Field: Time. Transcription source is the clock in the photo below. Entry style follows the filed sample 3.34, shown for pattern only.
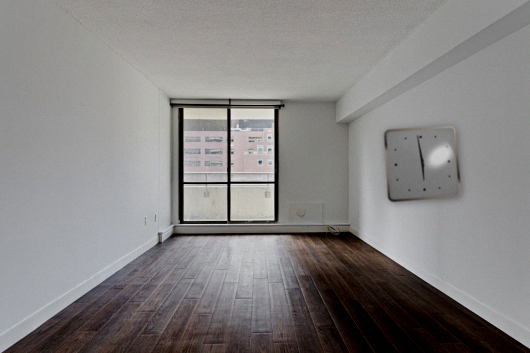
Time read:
5.59
